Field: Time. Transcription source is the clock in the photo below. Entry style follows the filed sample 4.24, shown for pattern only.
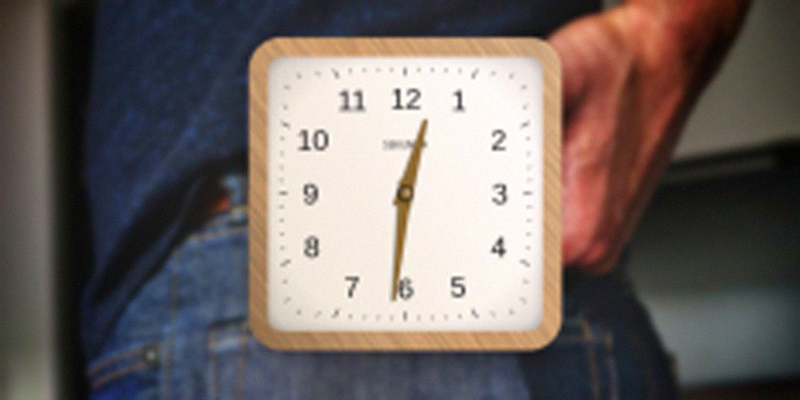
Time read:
12.31
